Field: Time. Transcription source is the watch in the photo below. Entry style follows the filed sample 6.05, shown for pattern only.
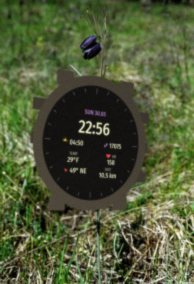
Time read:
22.56
